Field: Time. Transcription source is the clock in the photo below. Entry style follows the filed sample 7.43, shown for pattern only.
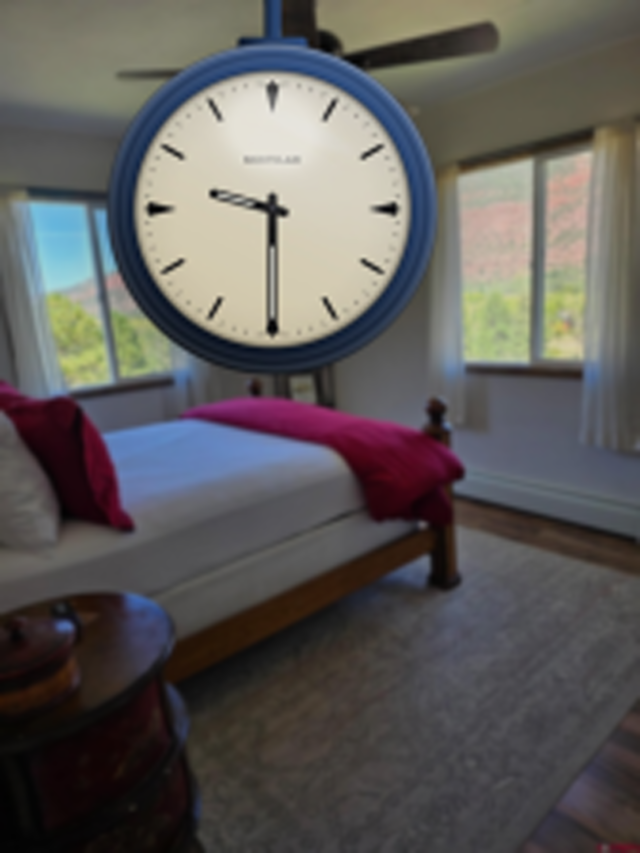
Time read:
9.30
